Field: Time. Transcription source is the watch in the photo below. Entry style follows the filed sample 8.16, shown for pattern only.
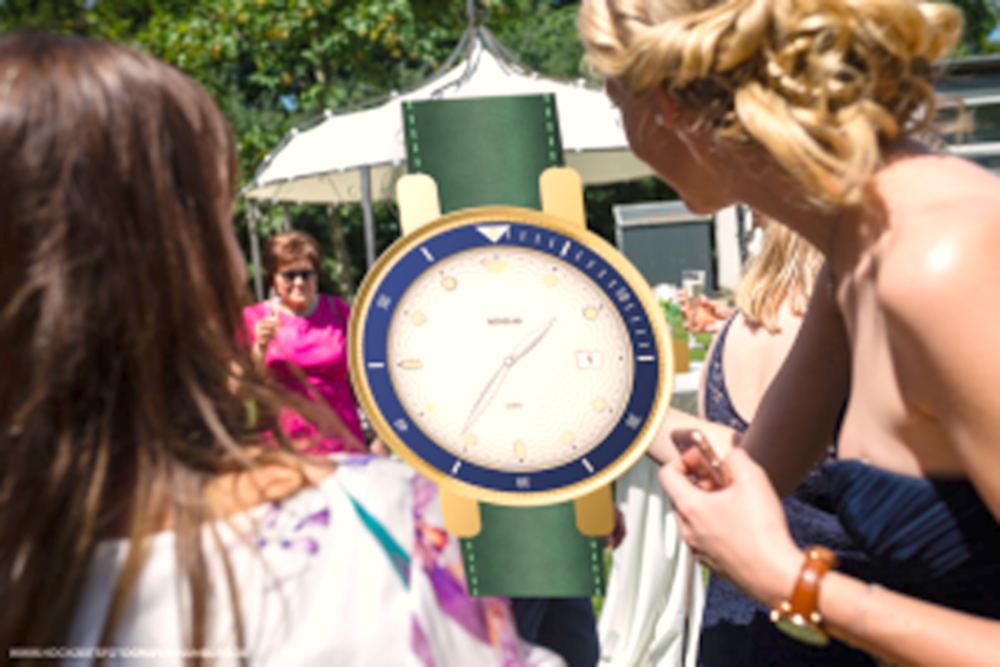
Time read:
1.36
